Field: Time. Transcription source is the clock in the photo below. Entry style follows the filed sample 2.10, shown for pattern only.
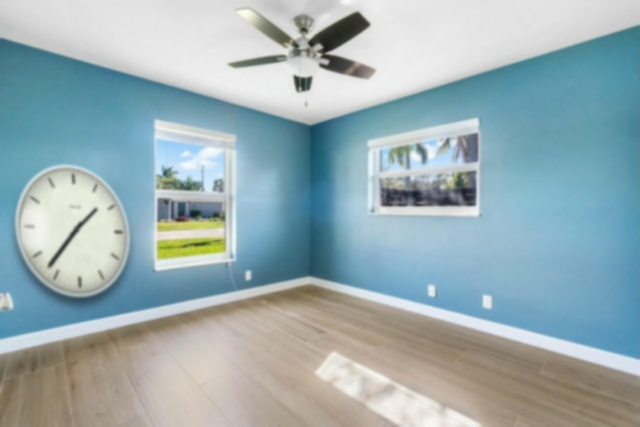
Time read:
1.37
